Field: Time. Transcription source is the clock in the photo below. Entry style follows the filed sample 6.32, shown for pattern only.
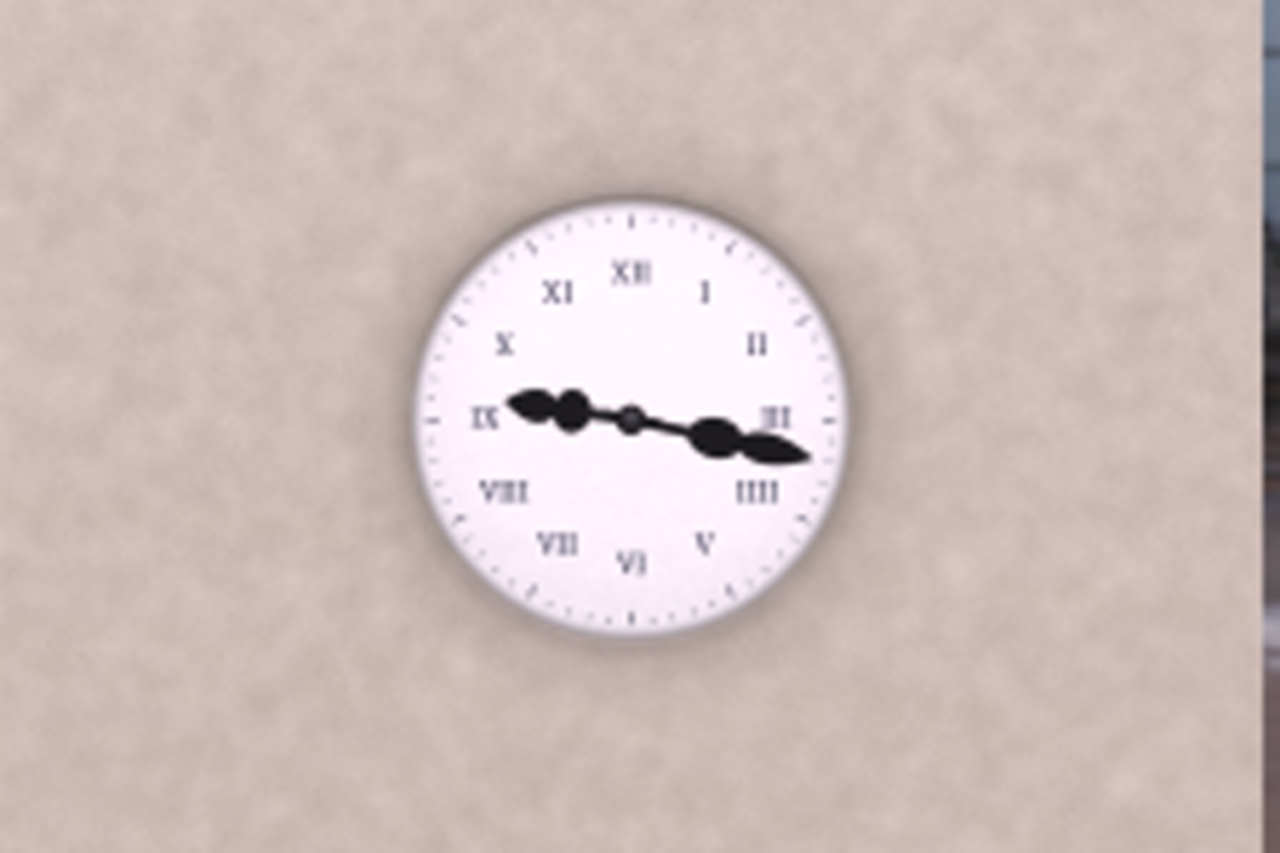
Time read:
9.17
